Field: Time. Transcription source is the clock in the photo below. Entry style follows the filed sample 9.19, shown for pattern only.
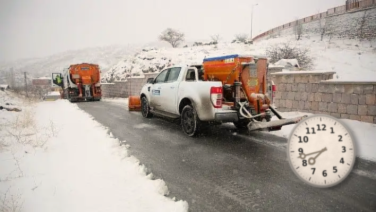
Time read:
7.43
